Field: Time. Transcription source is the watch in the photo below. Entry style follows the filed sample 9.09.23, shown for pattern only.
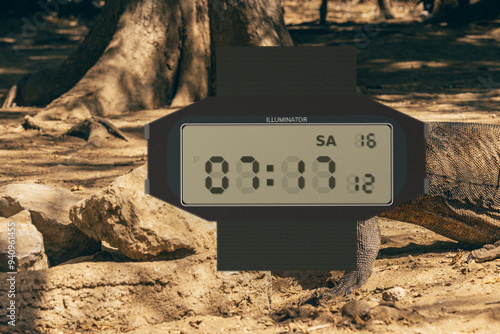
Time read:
7.17.12
